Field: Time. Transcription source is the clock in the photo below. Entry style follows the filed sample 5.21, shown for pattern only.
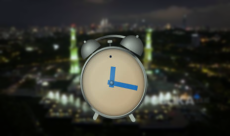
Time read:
12.17
